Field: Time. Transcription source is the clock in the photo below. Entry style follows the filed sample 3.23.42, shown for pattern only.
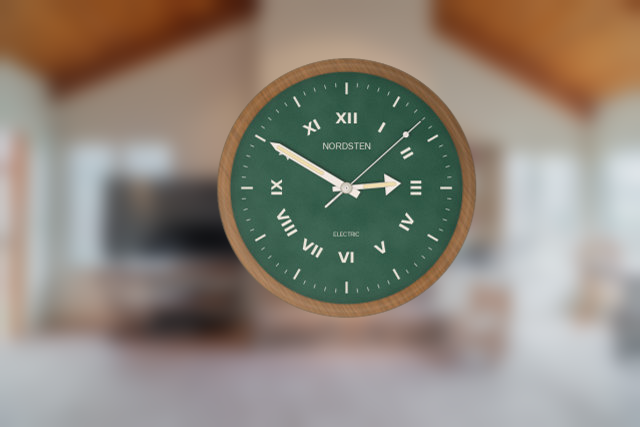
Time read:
2.50.08
